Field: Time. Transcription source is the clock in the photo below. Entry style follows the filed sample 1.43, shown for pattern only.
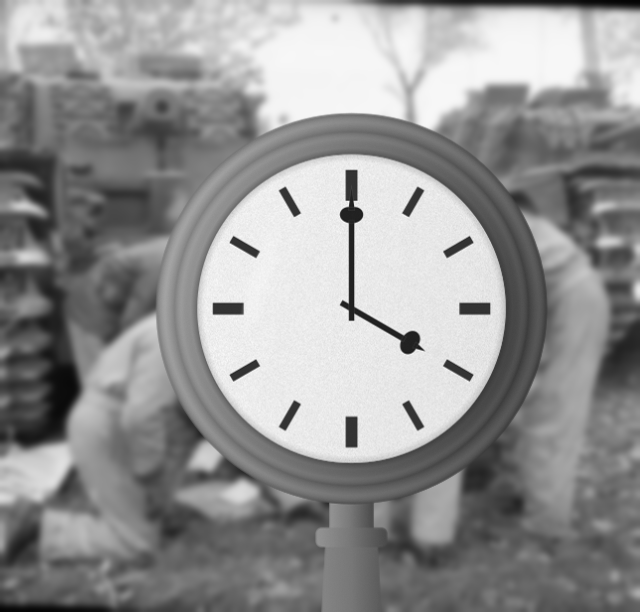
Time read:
4.00
